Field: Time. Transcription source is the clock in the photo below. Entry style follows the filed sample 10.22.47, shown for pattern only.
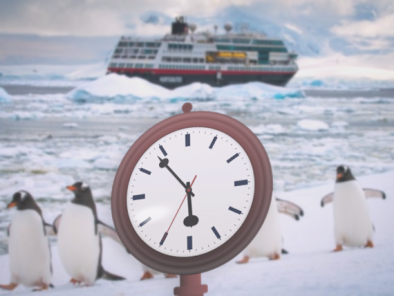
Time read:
5.53.35
